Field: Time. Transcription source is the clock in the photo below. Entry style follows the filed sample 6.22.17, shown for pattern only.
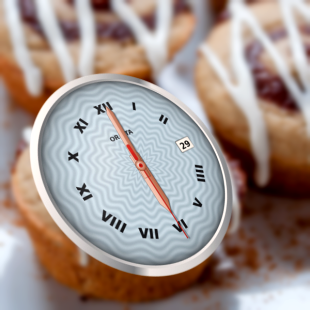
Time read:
6.00.30
